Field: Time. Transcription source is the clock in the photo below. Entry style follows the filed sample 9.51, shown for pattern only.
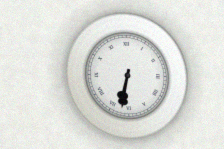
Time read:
6.32
